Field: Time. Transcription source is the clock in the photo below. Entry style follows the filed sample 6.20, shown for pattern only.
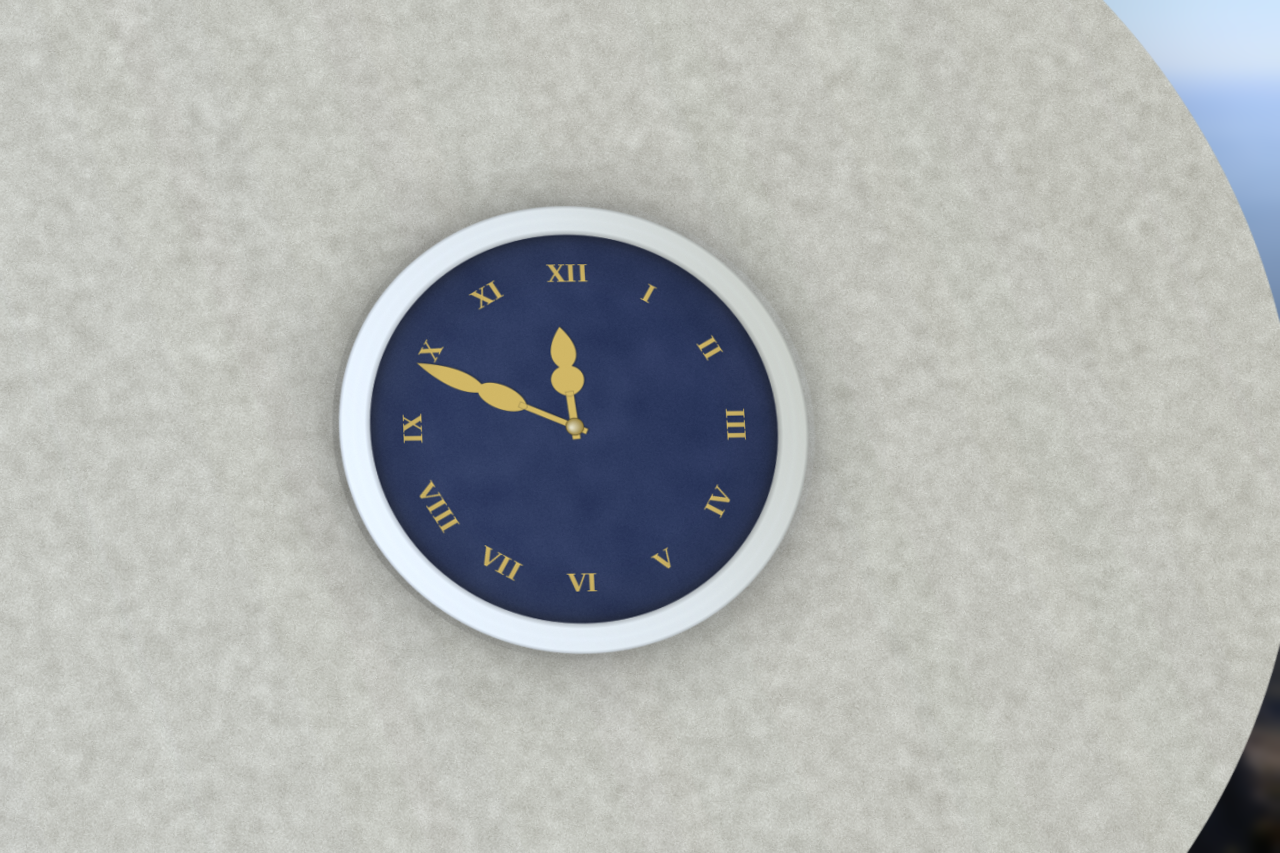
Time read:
11.49
